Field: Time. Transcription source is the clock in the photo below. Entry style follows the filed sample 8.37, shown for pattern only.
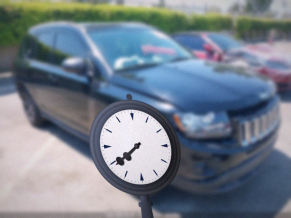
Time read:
7.39
